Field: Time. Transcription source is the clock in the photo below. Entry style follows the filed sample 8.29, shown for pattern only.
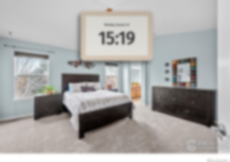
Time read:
15.19
